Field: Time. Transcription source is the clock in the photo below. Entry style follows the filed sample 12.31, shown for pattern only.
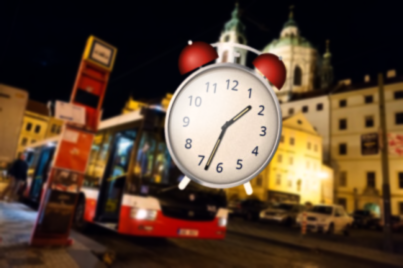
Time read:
1.33
